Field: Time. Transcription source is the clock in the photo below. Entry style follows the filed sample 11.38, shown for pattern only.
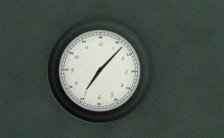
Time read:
7.07
